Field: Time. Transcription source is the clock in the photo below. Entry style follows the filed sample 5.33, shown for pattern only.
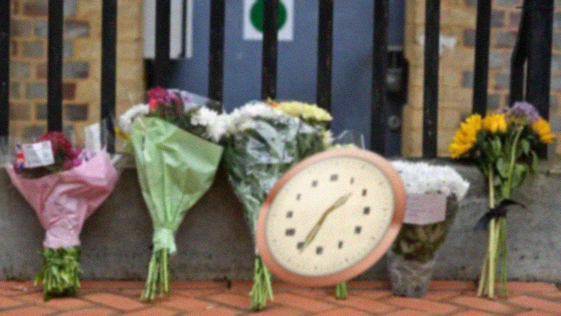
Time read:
1.34
